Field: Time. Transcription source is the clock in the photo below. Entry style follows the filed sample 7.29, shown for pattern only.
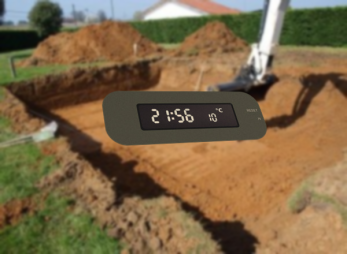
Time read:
21.56
